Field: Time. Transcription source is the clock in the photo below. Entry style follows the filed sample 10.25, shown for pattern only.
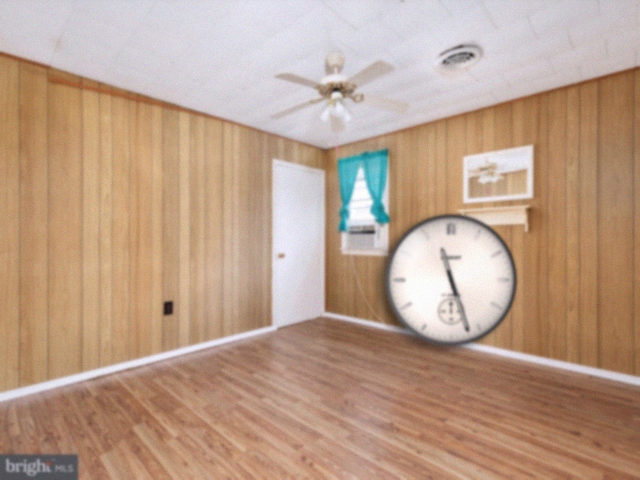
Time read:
11.27
